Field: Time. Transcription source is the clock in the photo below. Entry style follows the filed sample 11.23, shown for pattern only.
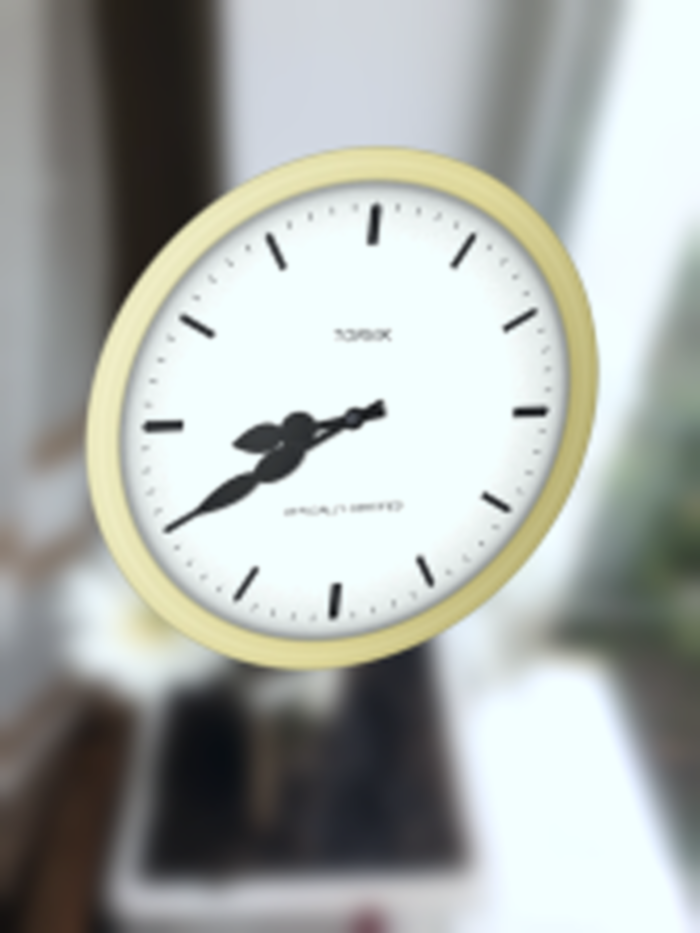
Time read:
8.40
